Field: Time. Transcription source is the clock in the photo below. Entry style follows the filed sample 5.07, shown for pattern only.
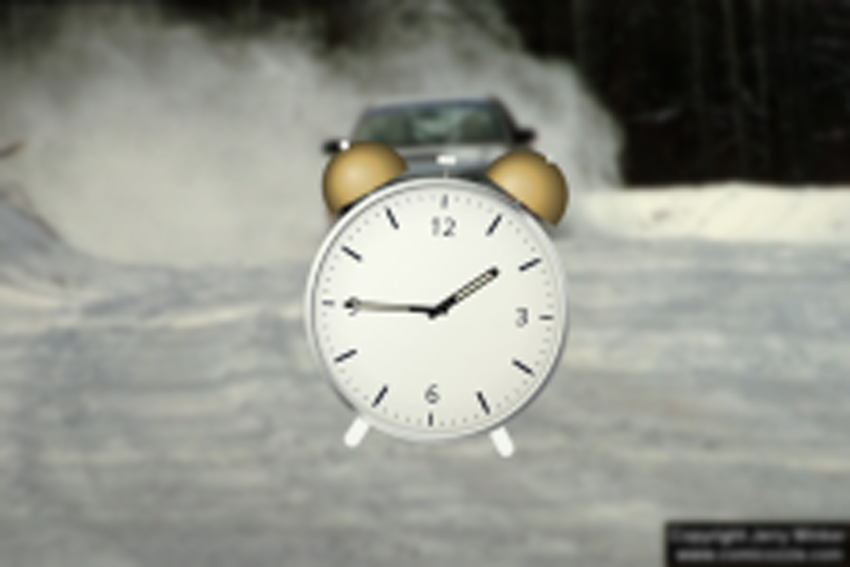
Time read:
1.45
